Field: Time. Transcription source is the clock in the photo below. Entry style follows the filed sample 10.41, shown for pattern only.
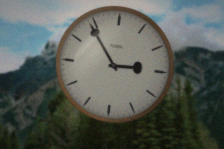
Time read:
2.54
